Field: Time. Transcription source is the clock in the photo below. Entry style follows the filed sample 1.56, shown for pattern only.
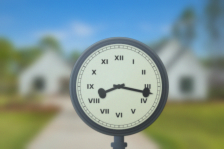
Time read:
8.17
